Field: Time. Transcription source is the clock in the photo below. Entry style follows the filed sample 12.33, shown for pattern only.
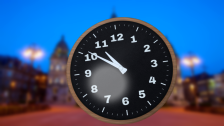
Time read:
10.51
